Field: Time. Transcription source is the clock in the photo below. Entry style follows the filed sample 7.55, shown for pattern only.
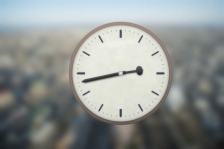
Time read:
2.43
